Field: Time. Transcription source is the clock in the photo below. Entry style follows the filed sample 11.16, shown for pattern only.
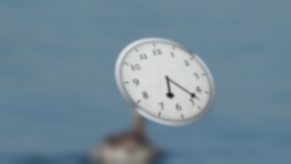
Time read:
6.23
